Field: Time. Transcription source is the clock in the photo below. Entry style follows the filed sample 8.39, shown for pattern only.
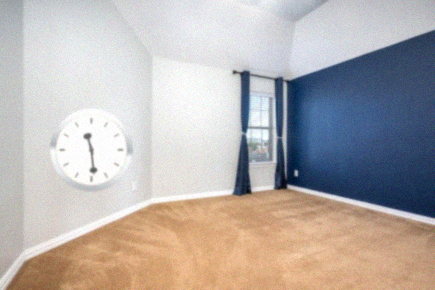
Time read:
11.29
